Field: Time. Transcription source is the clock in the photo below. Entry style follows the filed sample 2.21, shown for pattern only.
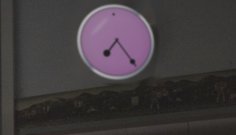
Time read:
7.25
